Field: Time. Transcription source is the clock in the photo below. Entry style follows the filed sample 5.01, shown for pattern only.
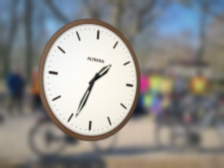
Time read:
1.34
